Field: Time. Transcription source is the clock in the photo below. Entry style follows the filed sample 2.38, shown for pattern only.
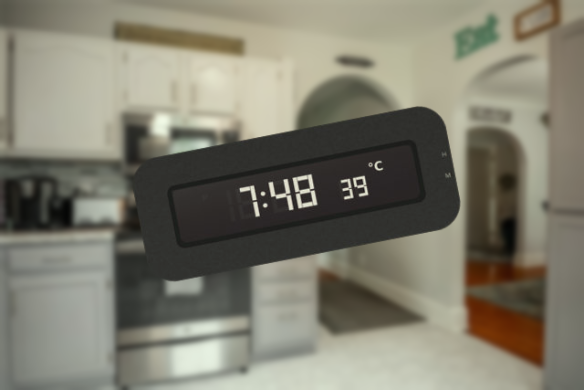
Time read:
7.48
